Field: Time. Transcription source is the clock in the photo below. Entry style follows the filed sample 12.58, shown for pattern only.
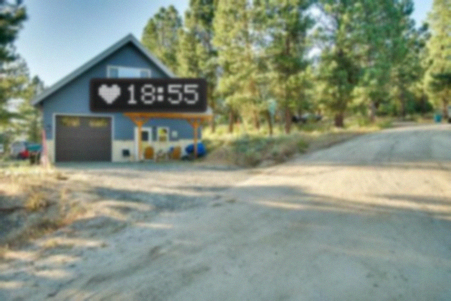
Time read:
18.55
